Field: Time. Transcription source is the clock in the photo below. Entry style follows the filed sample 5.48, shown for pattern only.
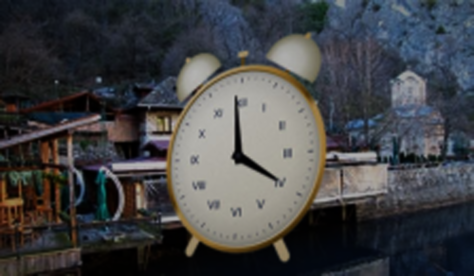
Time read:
3.59
